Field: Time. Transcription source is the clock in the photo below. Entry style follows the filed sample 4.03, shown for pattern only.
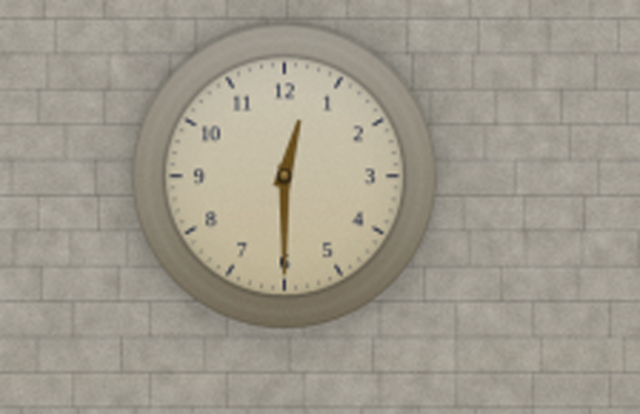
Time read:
12.30
